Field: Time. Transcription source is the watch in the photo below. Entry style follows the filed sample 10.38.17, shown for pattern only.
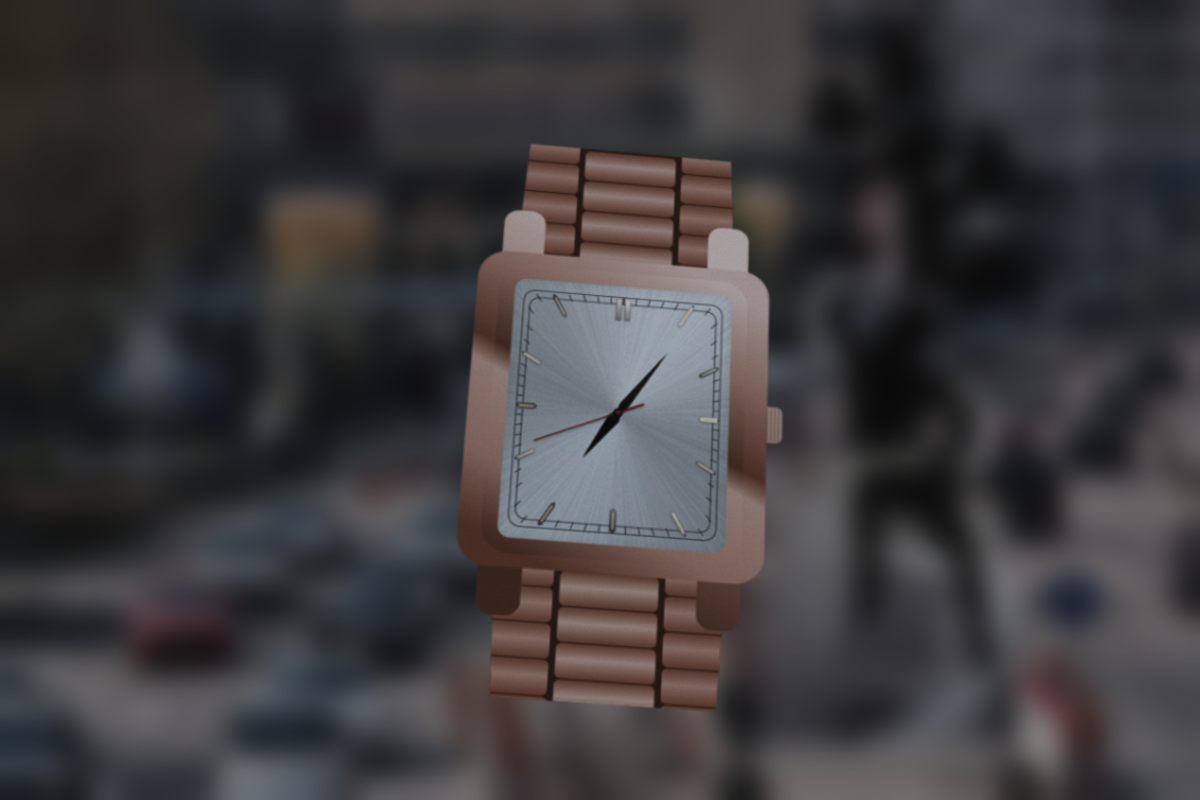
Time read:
7.05.41
